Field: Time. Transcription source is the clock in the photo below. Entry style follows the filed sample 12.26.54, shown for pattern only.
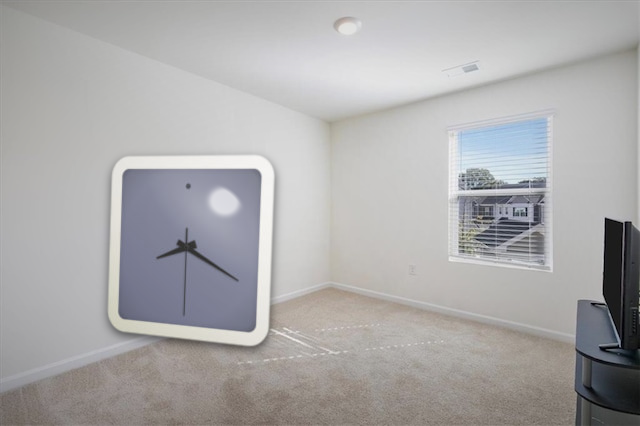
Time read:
8.19.30
